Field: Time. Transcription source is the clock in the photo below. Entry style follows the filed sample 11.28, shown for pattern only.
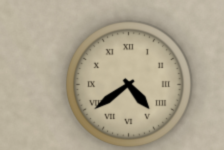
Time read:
4.39
